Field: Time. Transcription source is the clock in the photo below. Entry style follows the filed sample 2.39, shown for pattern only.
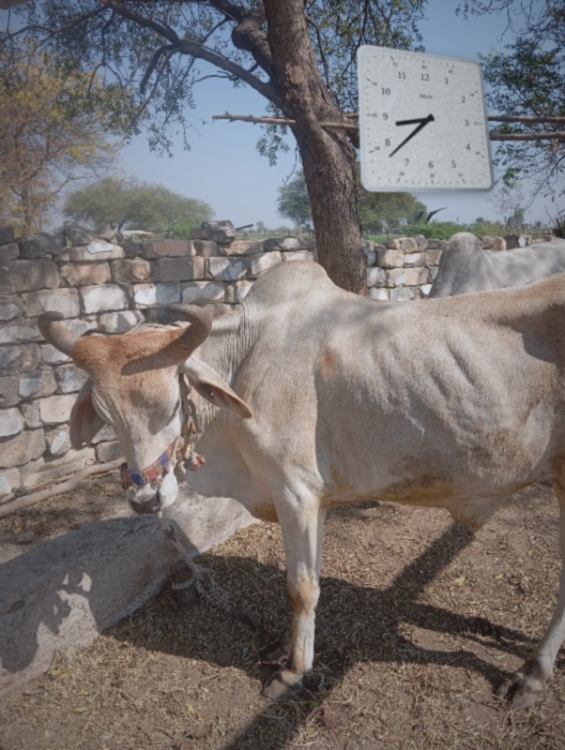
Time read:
8.38
